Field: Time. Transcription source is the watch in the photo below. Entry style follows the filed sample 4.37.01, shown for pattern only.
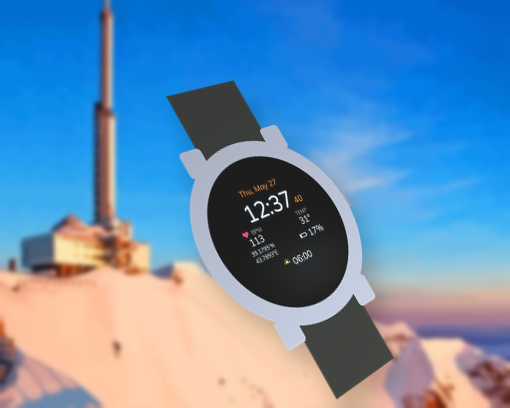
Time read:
12.37.40
